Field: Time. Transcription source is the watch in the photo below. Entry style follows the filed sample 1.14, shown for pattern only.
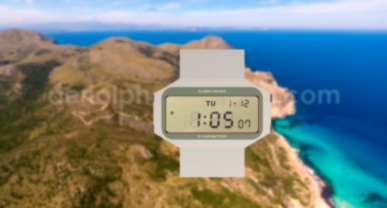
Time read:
1.05
